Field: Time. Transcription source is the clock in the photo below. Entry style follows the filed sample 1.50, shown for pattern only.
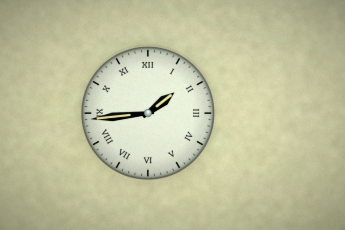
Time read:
1.44
